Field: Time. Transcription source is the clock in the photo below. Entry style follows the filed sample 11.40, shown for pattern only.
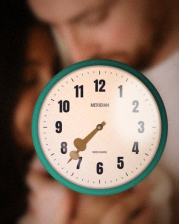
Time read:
7.37
